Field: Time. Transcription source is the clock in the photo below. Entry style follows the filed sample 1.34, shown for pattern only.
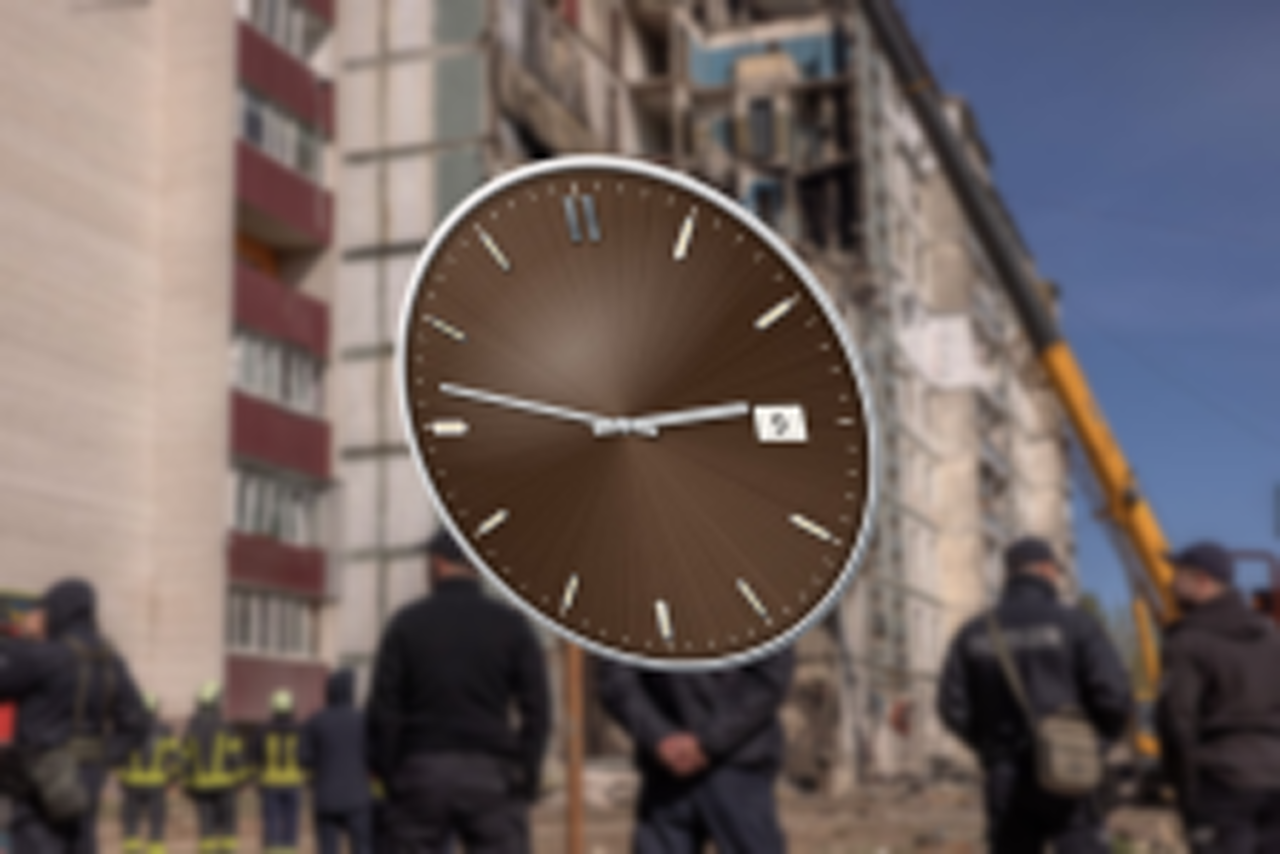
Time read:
2.47
